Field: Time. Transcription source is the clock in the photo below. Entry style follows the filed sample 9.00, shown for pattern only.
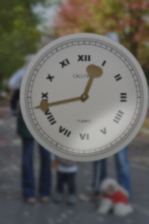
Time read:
12.43
